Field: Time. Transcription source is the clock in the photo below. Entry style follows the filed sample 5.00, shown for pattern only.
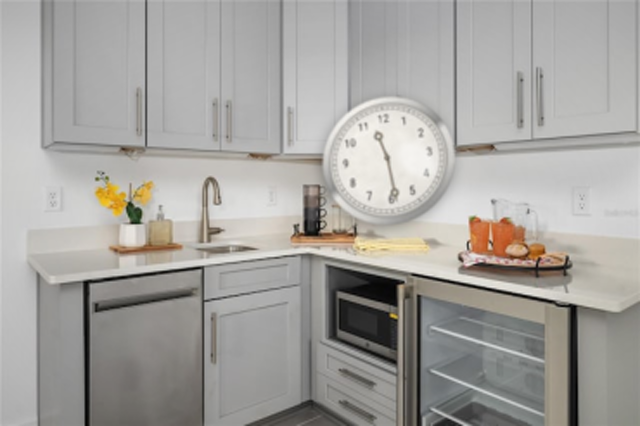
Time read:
11.29
